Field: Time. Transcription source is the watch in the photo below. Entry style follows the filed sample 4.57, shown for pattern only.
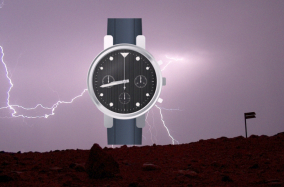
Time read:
8.43
